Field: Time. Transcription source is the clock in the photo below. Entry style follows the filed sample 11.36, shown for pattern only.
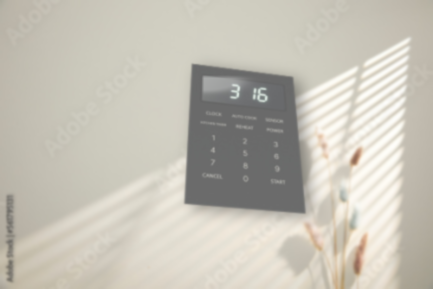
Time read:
3.16
